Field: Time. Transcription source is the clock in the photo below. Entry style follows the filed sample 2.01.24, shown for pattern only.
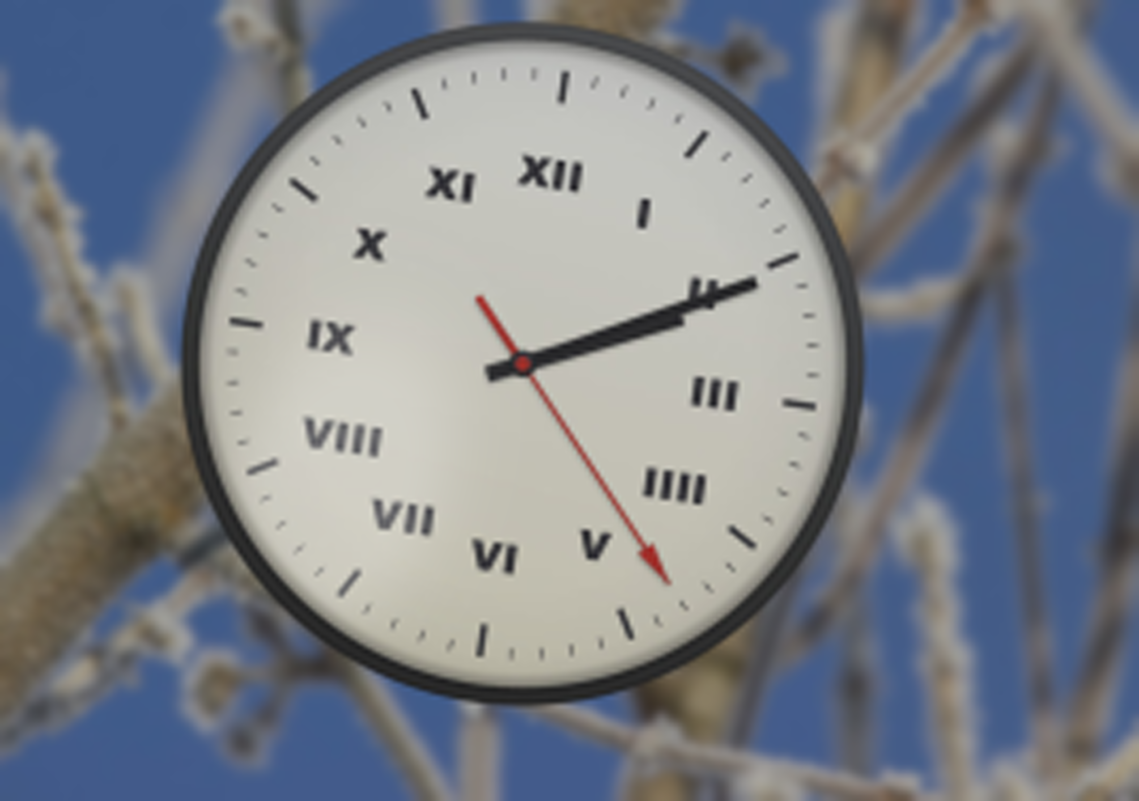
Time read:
2.10.23
